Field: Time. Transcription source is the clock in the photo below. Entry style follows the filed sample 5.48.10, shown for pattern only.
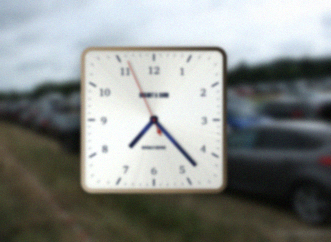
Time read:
7.22.56
